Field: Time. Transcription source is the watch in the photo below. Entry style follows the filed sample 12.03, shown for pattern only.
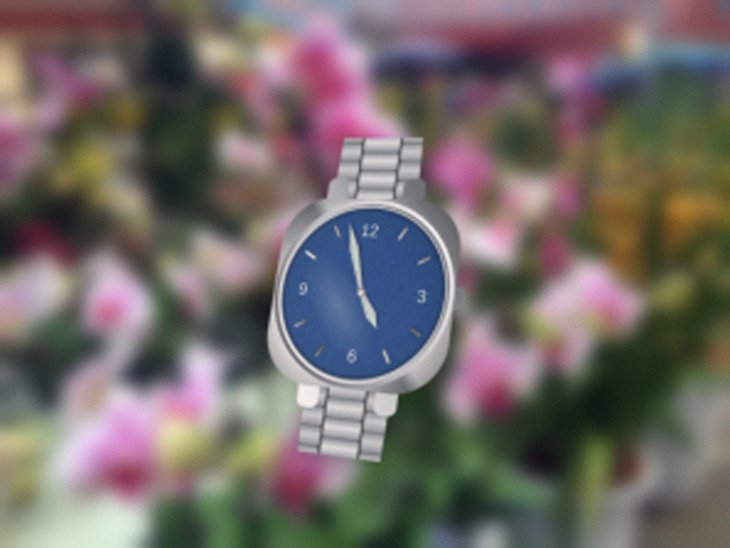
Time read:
4.57
